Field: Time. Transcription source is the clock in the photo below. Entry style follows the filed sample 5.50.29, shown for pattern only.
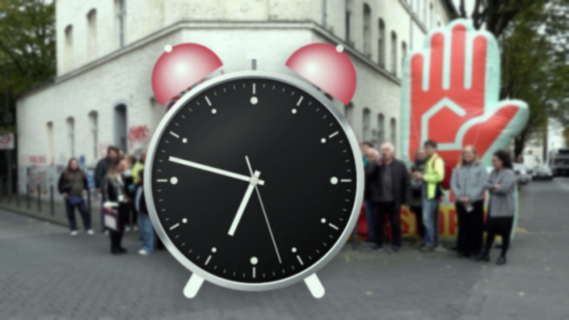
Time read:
6.47.27
